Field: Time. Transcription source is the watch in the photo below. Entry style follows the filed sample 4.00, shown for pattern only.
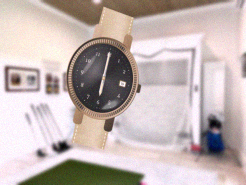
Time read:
6.00
